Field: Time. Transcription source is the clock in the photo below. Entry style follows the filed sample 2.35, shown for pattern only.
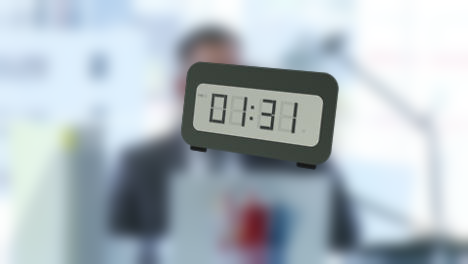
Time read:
1.31
